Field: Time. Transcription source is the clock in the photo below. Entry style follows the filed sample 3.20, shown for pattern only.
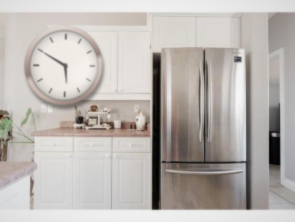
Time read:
5.50
